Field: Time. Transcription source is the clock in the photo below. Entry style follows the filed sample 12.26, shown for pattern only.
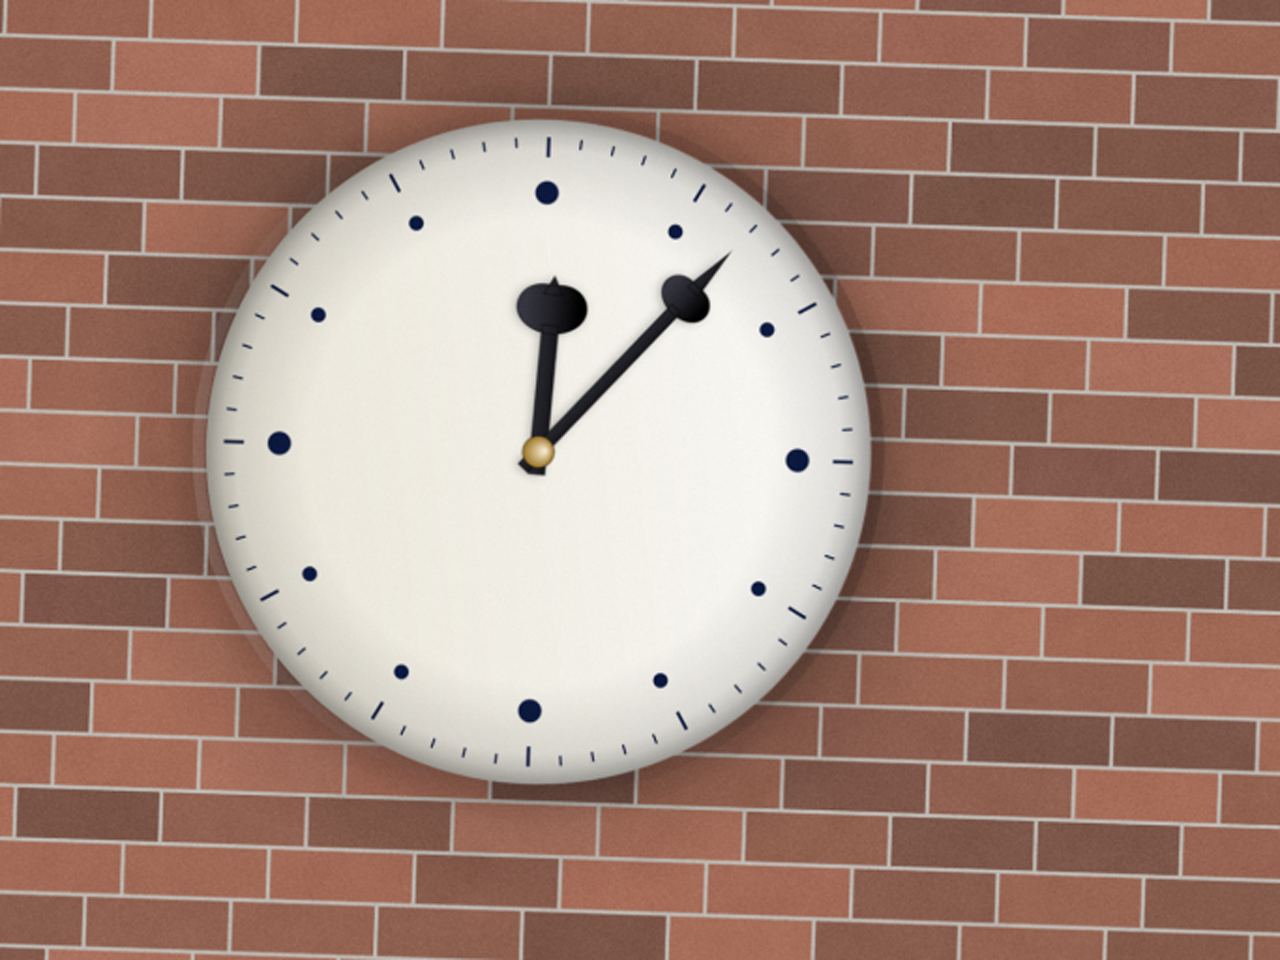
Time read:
12.07
